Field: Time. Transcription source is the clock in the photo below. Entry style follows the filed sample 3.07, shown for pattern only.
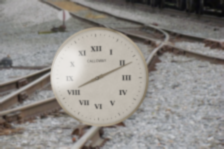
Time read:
8.11
